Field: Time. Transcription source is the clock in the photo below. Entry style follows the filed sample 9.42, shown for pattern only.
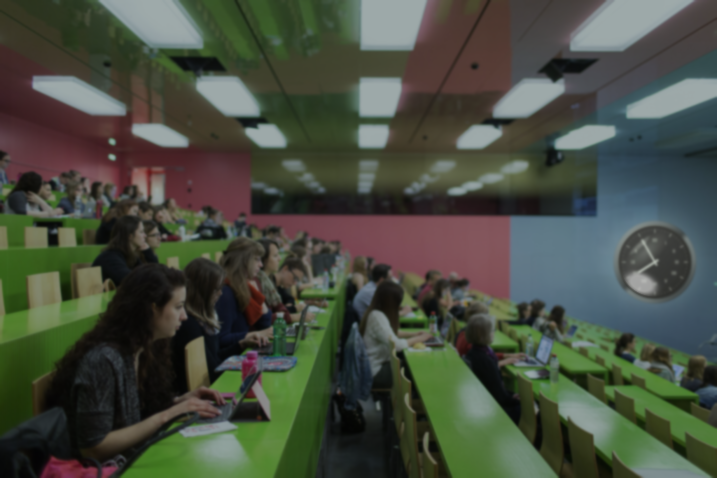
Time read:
7.55
